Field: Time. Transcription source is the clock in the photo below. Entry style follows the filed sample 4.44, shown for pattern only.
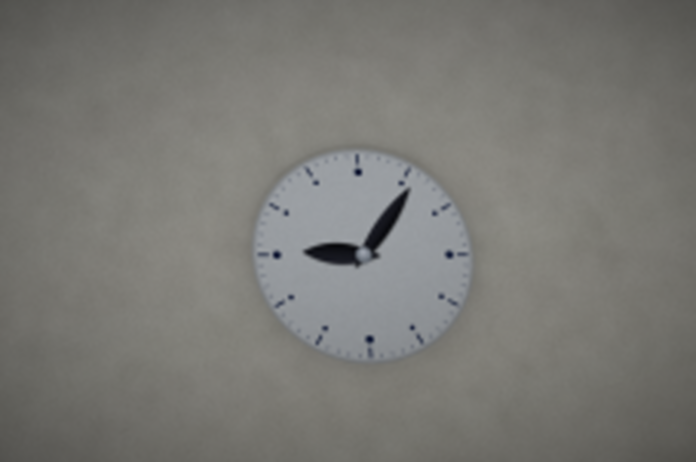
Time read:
9.06
